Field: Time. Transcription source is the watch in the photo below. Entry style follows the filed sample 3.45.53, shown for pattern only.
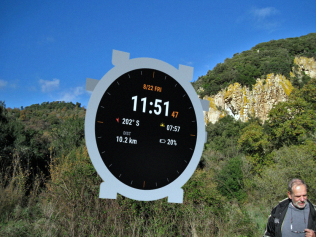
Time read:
11.51.47
